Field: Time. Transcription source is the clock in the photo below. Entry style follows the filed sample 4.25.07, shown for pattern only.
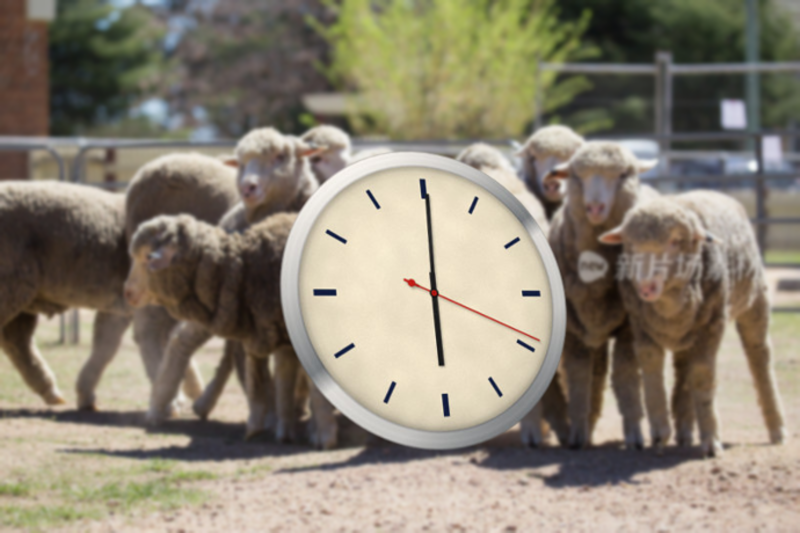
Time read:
6.00.19
